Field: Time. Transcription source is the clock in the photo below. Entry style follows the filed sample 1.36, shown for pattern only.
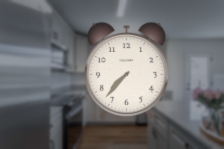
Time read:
7.37
